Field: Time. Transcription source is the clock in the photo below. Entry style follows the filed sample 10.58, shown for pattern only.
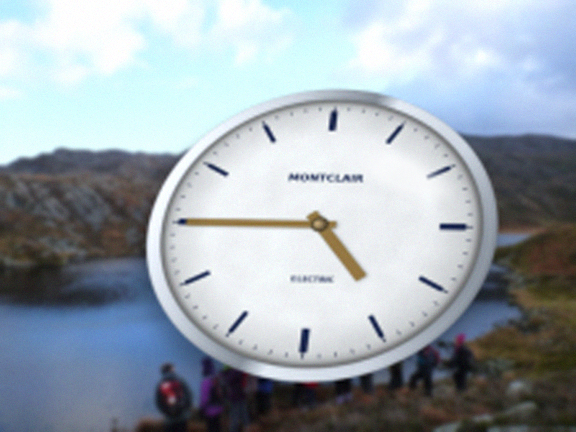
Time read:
4.45
